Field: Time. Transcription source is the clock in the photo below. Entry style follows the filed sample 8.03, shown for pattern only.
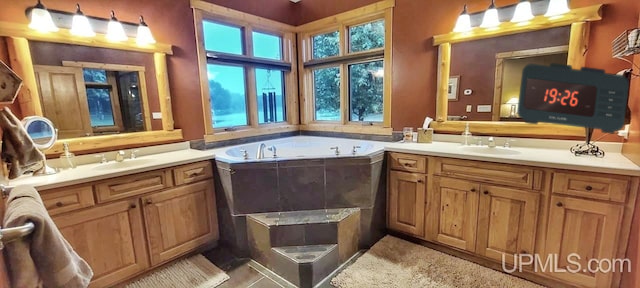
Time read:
19.26
